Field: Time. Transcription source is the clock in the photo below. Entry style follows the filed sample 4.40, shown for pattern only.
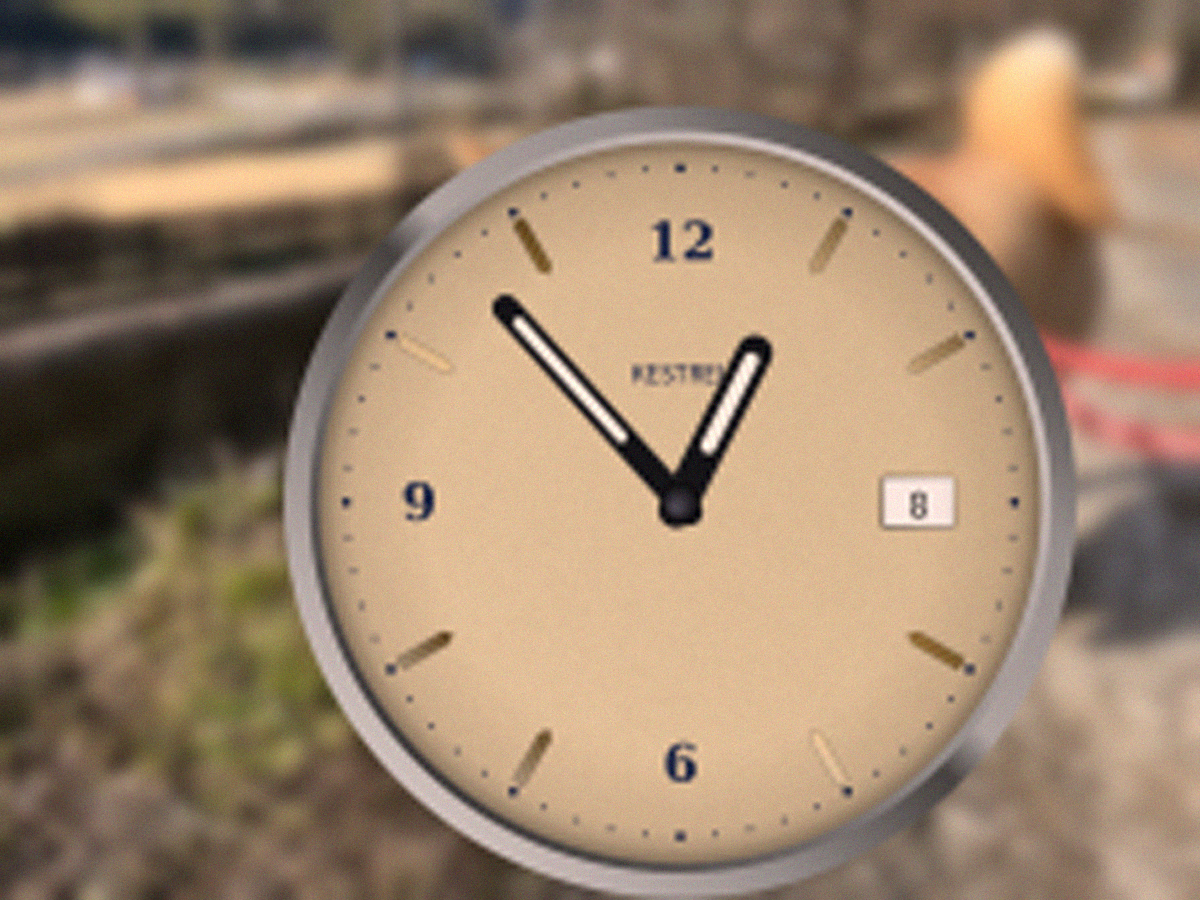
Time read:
12.53
